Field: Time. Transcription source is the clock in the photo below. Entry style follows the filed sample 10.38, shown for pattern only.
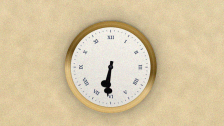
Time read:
6.31
